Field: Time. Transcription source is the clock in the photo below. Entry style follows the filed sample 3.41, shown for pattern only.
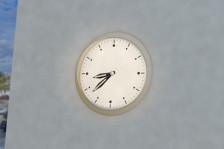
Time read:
8.38
